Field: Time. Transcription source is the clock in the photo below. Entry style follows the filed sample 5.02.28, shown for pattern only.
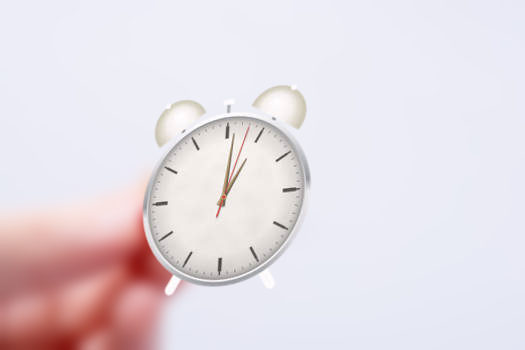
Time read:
1.01.03
